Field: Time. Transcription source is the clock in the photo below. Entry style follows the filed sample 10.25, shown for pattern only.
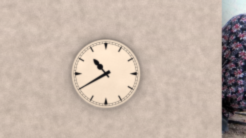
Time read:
10.40
